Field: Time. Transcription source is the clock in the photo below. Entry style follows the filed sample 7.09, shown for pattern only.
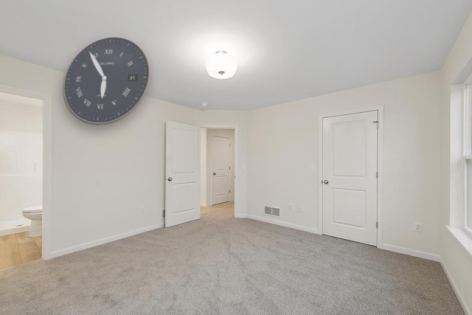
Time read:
5.54
